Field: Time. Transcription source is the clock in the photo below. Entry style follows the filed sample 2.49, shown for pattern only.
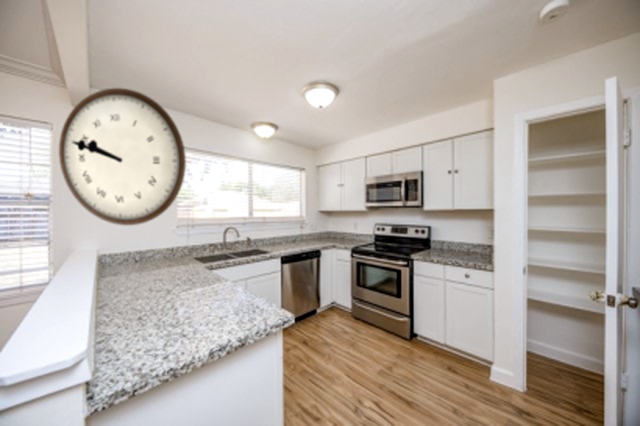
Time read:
9.48
